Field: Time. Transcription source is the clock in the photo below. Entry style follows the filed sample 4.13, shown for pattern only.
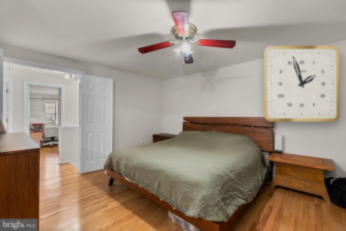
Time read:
1.57
